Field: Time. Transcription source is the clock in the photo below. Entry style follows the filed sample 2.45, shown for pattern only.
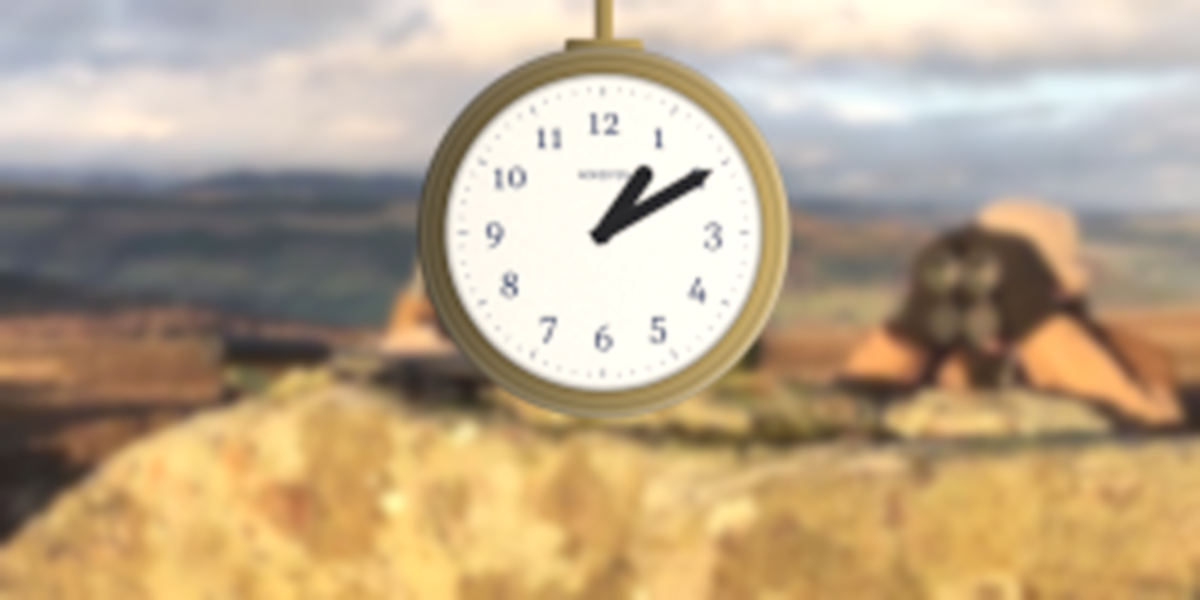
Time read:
1.10
